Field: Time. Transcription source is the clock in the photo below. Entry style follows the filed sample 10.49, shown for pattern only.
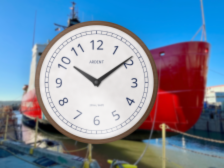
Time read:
10.09
